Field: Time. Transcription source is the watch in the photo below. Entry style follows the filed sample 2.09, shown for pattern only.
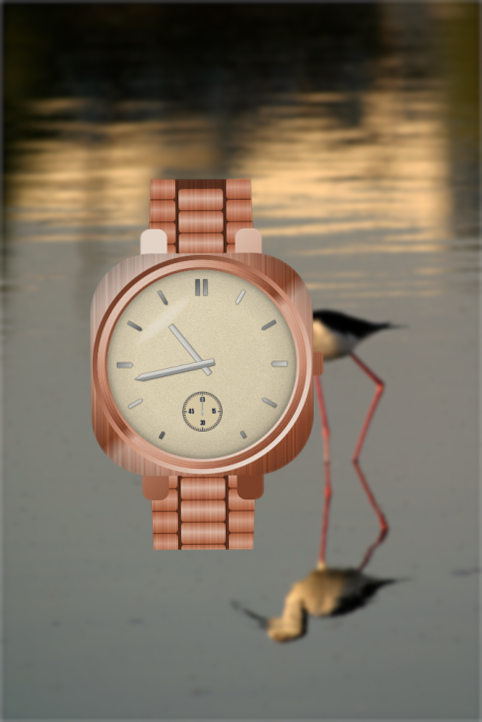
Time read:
10.43
